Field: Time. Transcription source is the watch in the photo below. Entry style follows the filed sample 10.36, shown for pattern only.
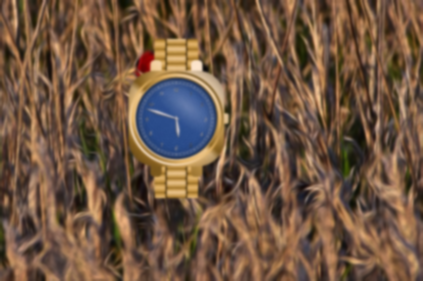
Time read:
5.48
